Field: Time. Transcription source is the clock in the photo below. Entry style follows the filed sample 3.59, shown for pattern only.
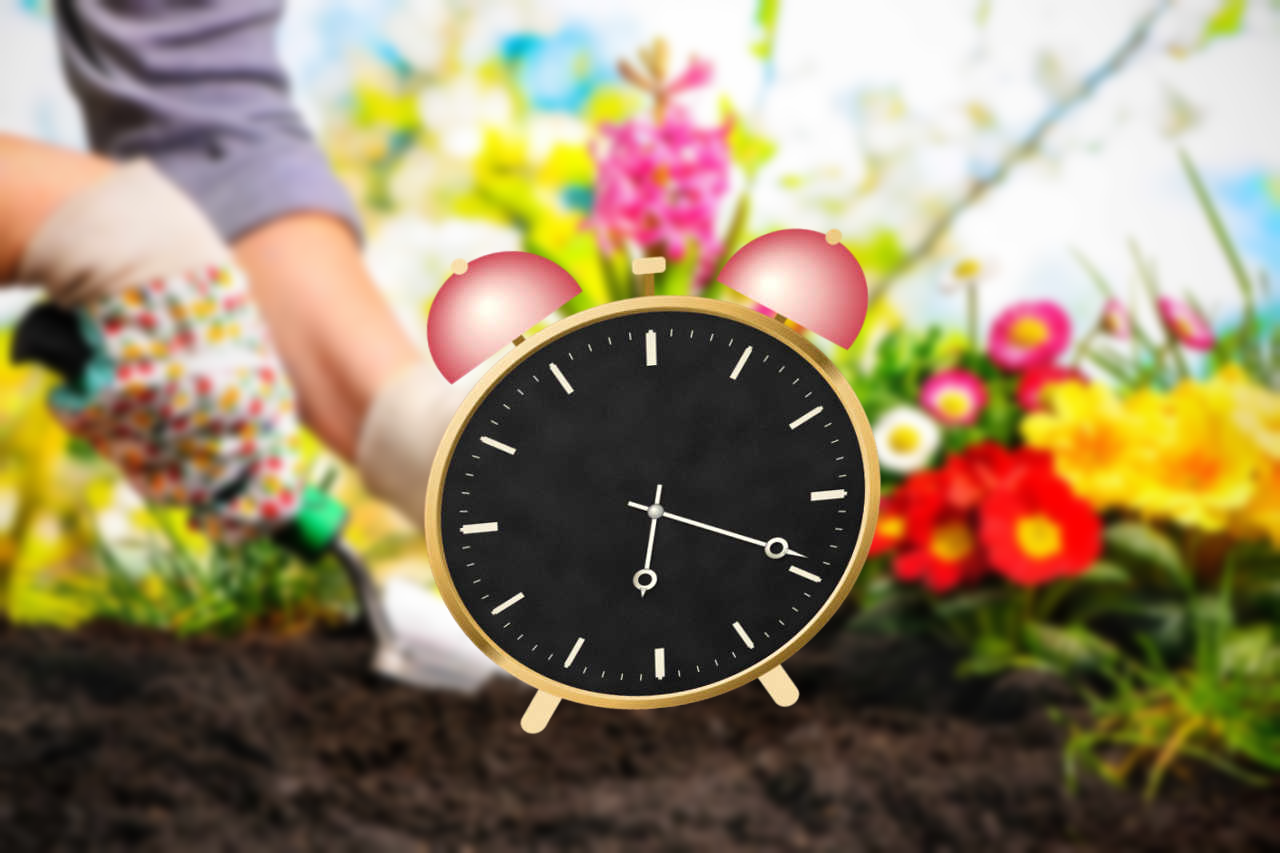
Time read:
6.19
